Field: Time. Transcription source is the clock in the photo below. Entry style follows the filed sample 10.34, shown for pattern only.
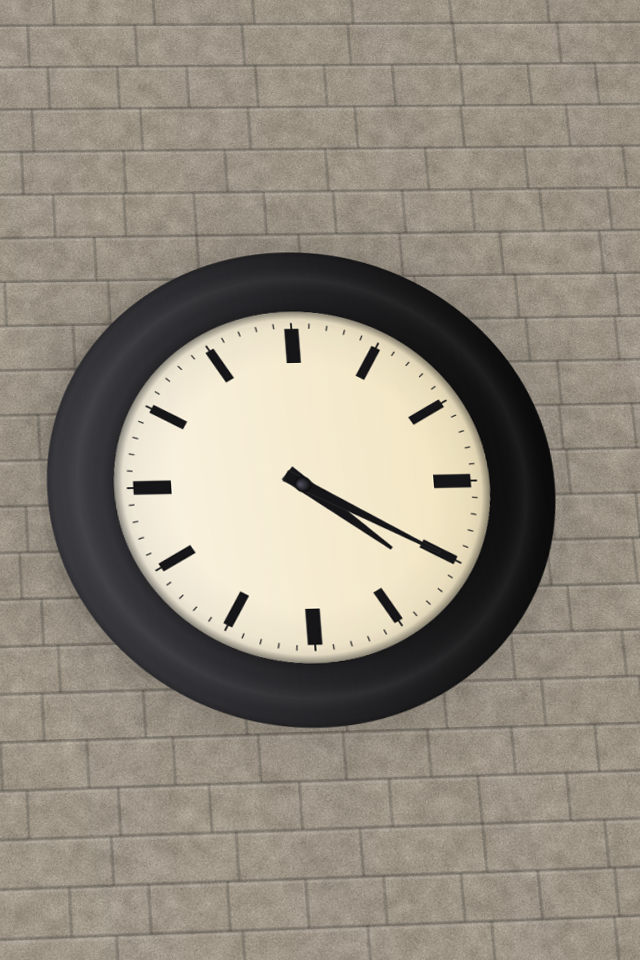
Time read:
4.20
